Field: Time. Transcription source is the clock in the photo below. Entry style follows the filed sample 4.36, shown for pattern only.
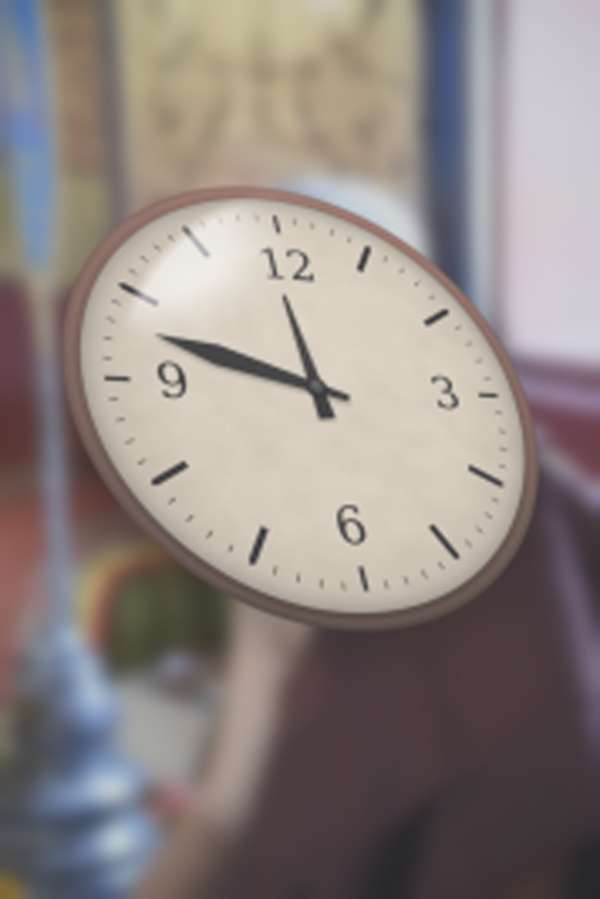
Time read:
11.48
